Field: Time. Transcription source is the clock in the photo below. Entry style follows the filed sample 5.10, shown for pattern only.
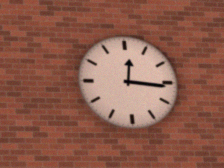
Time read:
12.16
